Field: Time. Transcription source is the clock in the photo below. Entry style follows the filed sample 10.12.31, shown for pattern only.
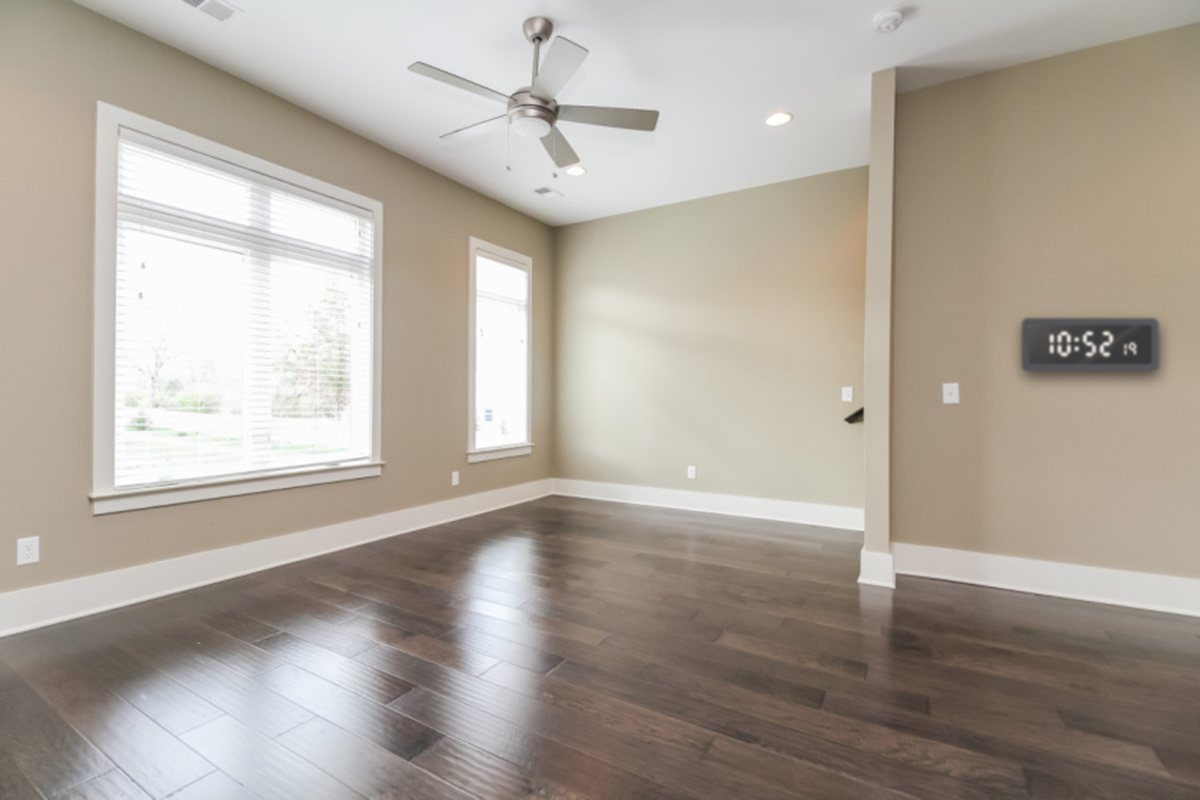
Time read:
10.52.19
